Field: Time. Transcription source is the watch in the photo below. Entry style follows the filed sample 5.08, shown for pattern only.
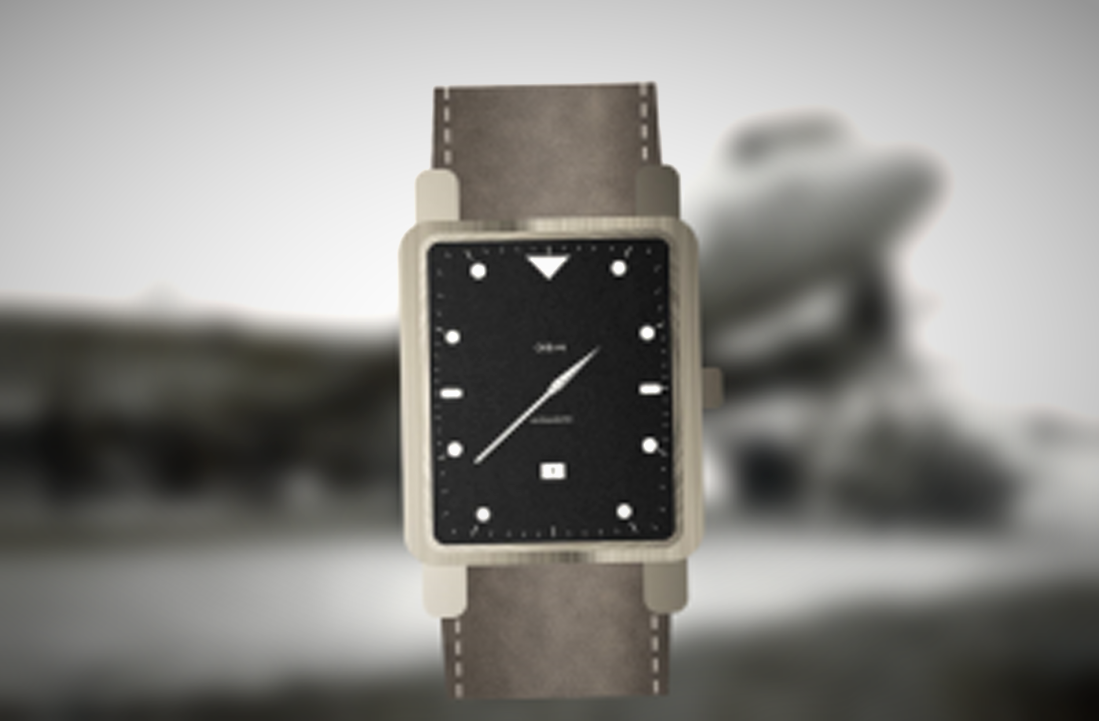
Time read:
1.38
